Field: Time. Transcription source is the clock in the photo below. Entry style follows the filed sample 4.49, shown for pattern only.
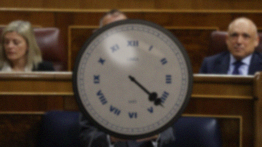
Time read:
4.22
